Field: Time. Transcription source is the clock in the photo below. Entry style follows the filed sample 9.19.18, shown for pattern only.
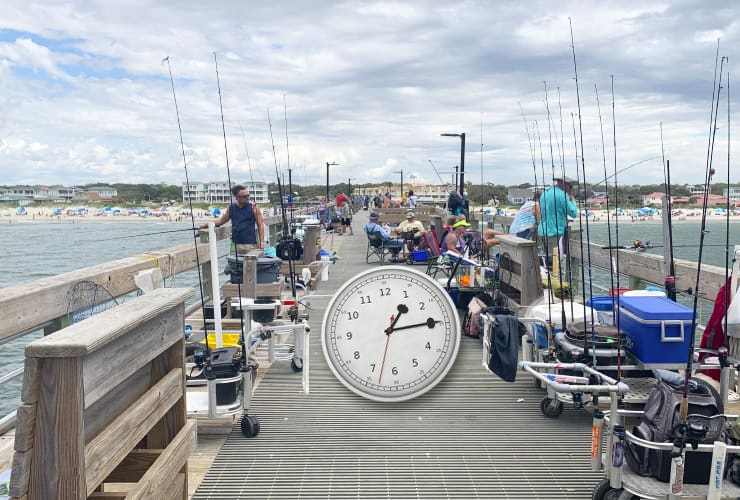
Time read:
1.14.33
